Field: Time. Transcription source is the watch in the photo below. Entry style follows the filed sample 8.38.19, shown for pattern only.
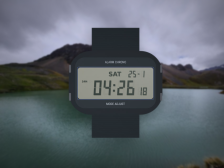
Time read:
4.26.18
